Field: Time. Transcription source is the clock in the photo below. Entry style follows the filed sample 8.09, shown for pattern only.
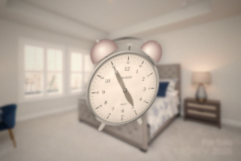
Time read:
4.55
